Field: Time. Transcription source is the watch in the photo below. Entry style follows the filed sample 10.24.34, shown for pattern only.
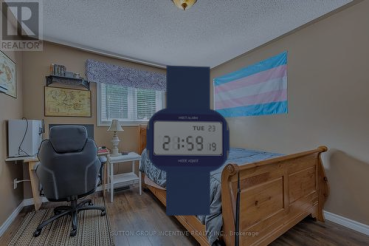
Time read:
21.59.19
